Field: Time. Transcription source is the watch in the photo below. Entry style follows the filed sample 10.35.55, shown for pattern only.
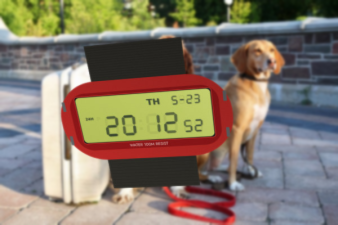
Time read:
20.12.52
